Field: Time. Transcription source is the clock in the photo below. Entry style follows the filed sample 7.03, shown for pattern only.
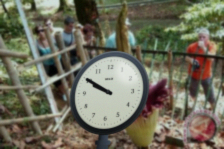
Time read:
9.50
